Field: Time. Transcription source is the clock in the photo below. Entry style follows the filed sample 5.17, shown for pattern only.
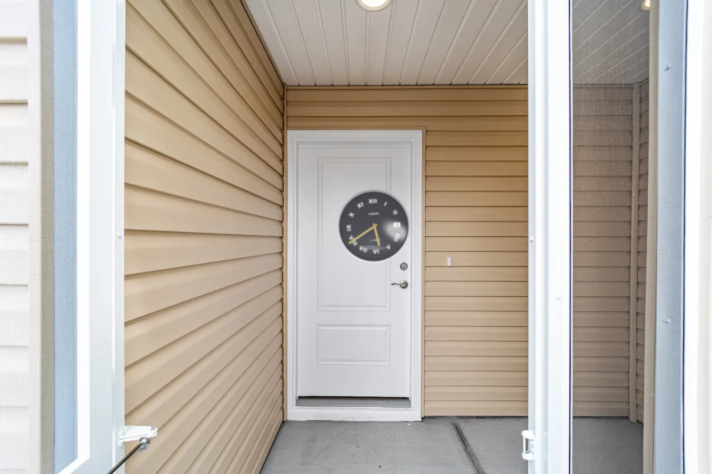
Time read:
5.40
